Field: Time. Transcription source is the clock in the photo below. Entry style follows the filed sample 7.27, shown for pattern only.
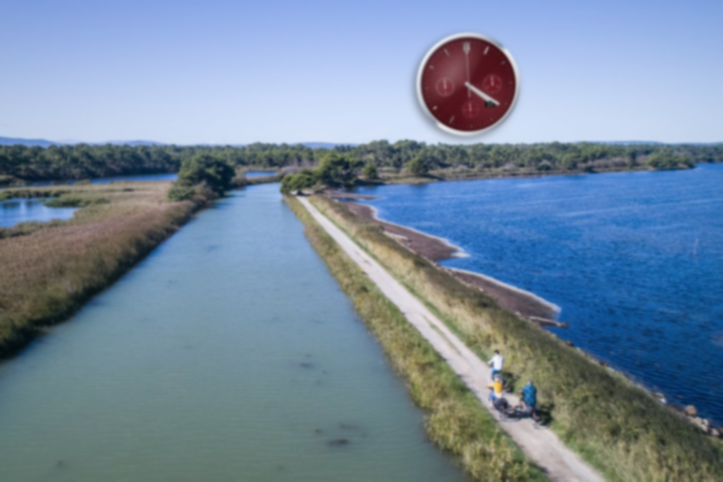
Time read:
4.21
